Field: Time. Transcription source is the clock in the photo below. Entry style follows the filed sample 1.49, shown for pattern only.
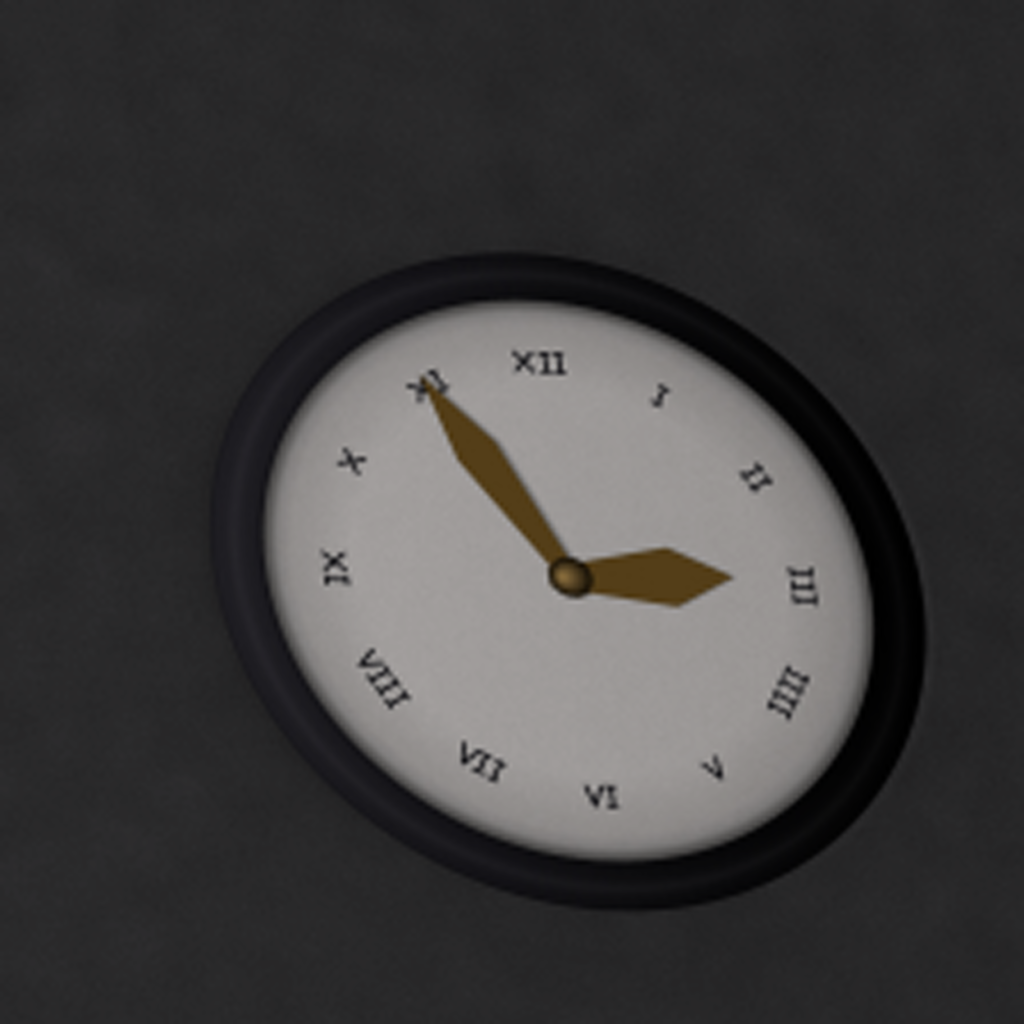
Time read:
2.55
